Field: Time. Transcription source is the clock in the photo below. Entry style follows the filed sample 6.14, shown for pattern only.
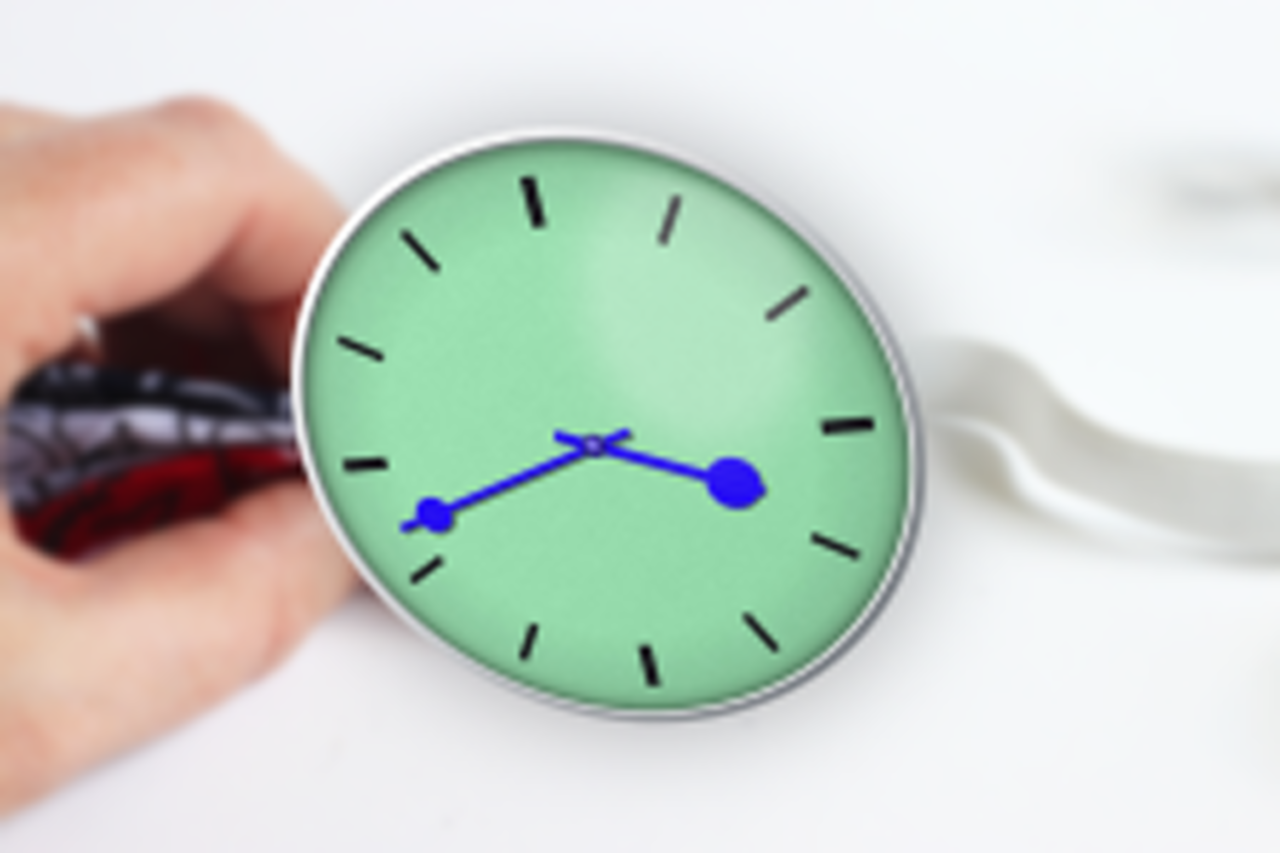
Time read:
3.42
